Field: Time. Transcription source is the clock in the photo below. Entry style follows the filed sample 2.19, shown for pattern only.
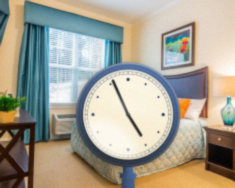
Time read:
4.56
